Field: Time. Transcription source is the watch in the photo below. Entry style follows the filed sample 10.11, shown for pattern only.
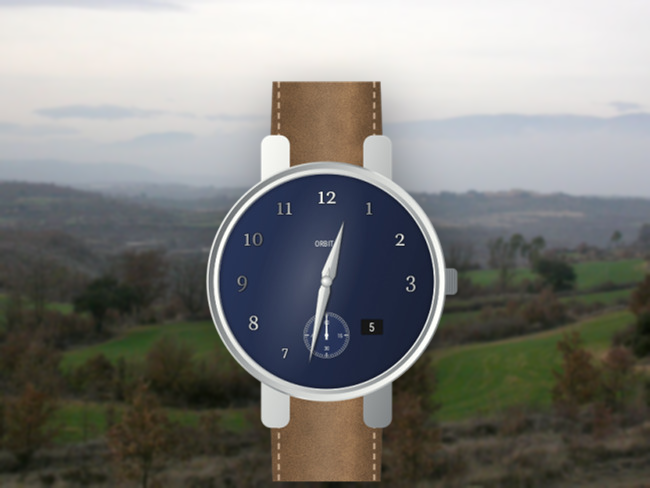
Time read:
12.32
